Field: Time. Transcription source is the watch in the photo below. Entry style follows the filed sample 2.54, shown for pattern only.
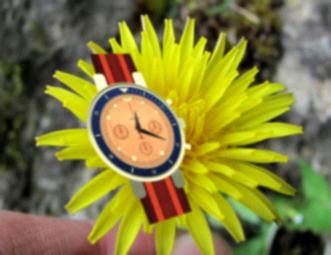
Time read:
12.20
